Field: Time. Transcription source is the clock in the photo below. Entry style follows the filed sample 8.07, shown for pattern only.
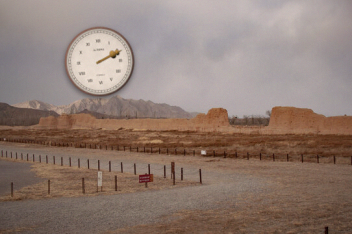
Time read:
2.11
